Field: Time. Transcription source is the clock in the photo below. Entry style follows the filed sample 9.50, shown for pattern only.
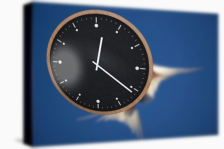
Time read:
12.21
